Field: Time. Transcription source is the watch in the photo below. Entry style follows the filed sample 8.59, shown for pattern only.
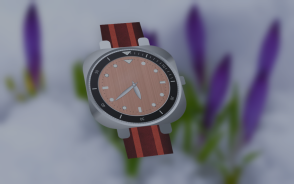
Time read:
5.39
